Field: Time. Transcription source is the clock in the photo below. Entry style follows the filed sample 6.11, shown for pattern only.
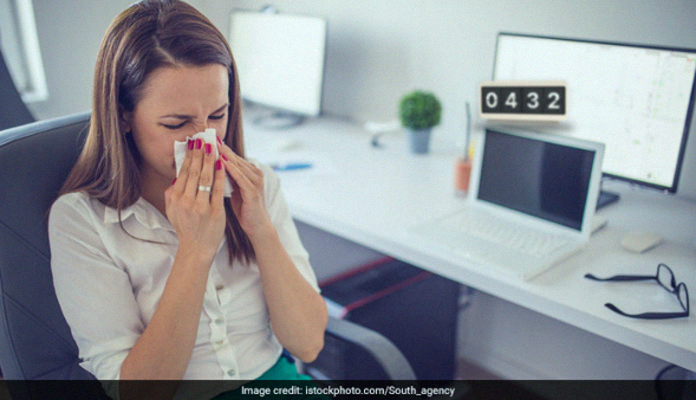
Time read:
4.32
